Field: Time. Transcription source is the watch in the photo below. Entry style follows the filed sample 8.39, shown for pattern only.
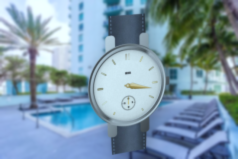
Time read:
3.17
